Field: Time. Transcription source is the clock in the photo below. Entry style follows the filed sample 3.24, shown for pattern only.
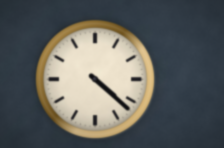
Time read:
4.22
